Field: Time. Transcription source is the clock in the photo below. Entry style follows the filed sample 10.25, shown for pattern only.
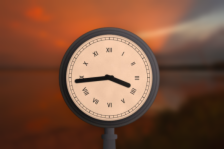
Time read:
3.44
